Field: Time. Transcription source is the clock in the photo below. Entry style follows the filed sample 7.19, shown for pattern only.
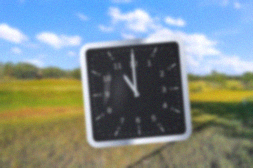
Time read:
11.00
